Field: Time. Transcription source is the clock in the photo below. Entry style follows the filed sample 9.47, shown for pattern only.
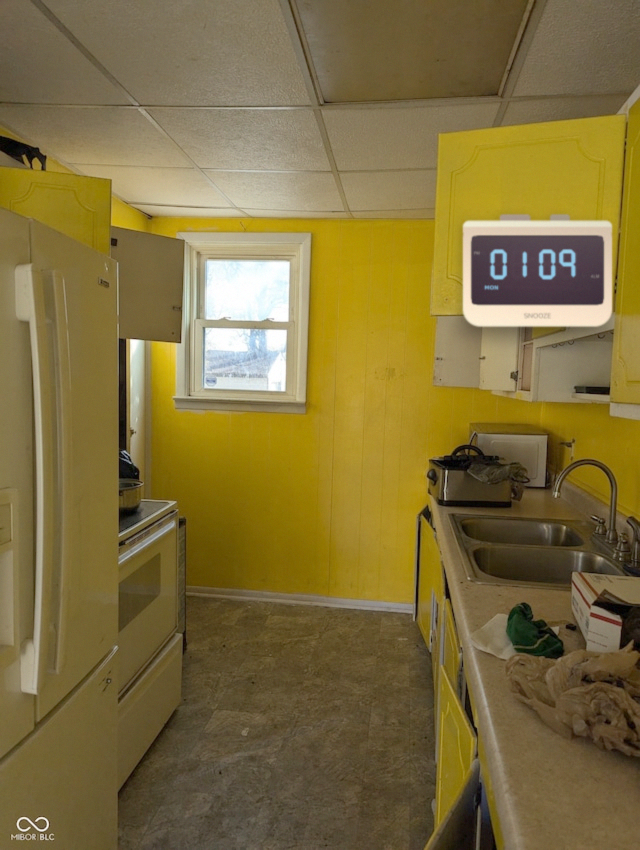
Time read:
1.09
